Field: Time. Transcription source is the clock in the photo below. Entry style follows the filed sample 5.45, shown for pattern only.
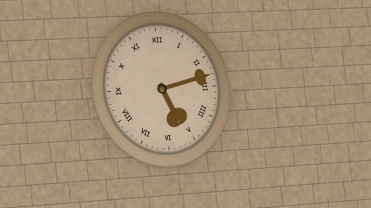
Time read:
5.13
